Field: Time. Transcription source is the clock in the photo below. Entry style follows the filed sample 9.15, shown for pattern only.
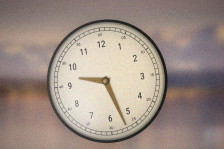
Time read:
9.27
